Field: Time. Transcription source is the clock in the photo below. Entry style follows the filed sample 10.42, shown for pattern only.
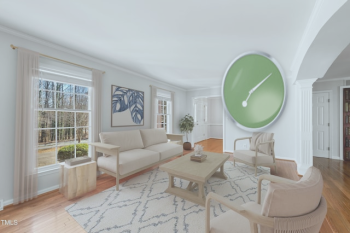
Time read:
7.09
